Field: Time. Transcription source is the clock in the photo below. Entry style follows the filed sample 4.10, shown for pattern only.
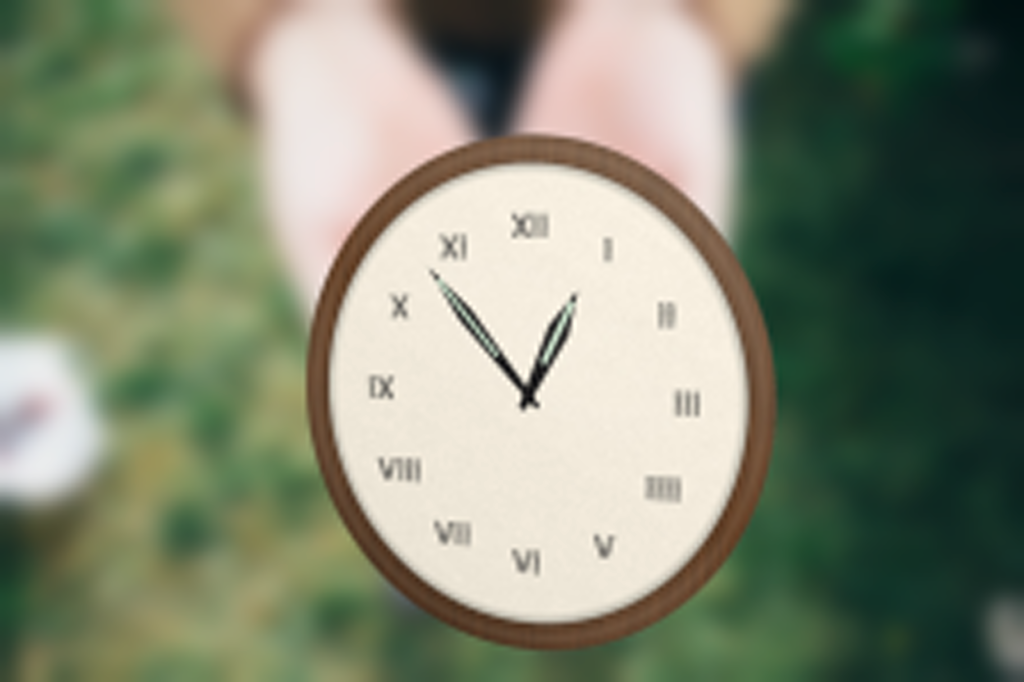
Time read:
12.53
